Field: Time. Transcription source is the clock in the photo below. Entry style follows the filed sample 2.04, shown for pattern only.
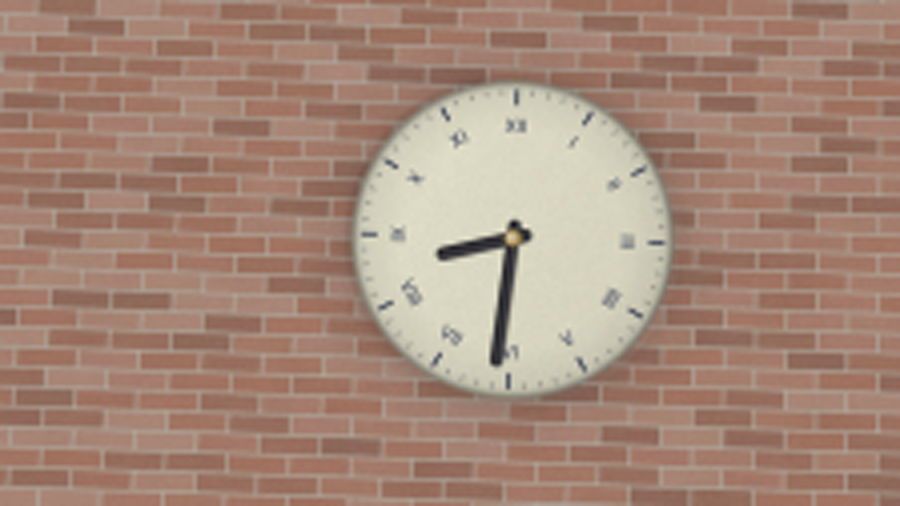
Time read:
8.31
